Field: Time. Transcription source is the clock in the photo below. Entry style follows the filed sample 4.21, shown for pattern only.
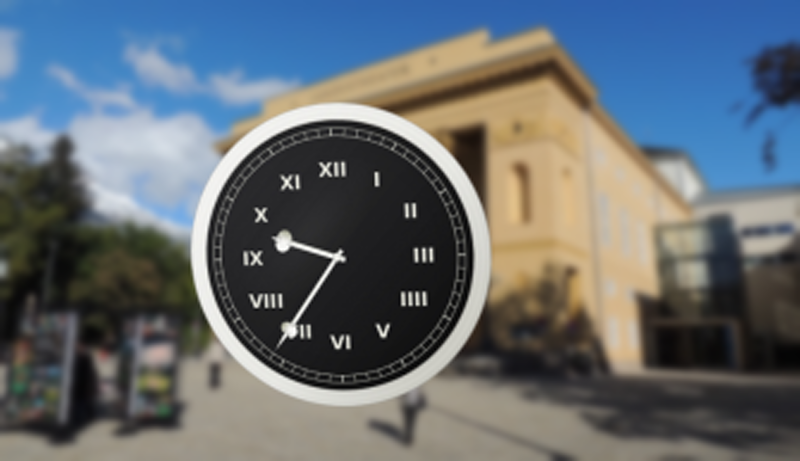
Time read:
9.36
